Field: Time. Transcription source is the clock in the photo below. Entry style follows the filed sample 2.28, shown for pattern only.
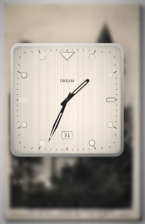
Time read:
1.34
